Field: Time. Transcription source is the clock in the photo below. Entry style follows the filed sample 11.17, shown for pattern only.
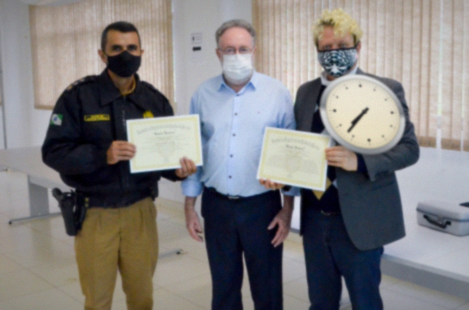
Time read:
7.37
